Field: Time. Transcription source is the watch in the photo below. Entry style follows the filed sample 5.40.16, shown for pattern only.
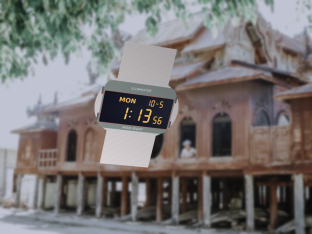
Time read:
1.13.56
